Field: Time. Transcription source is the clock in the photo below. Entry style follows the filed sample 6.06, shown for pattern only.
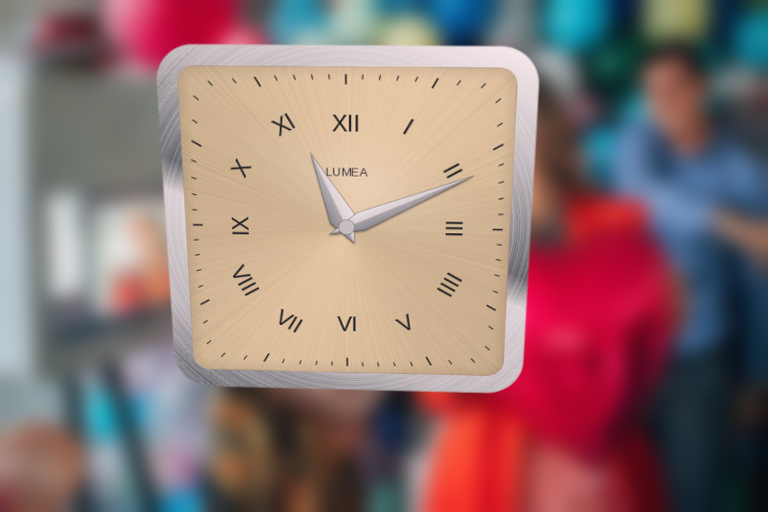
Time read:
11.11
